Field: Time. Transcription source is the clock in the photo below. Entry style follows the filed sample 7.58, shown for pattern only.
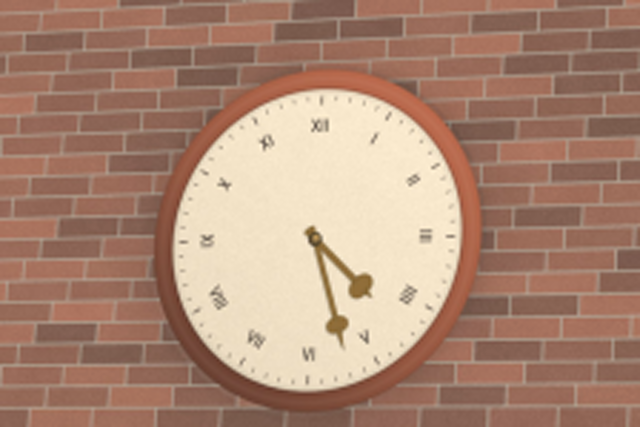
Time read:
4.27
